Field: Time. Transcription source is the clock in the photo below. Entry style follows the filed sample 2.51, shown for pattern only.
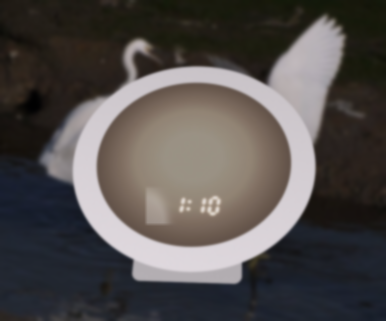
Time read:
1.10
